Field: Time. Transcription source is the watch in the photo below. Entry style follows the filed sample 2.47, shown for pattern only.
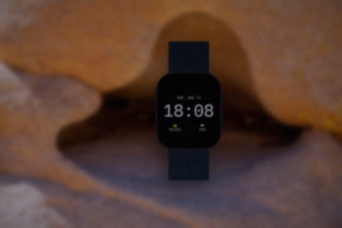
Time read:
18.08
